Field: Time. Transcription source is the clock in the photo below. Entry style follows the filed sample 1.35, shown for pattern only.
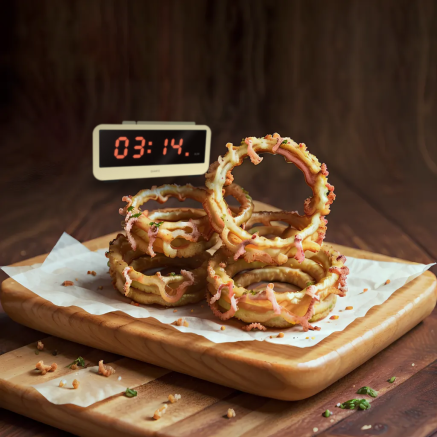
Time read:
3.14
